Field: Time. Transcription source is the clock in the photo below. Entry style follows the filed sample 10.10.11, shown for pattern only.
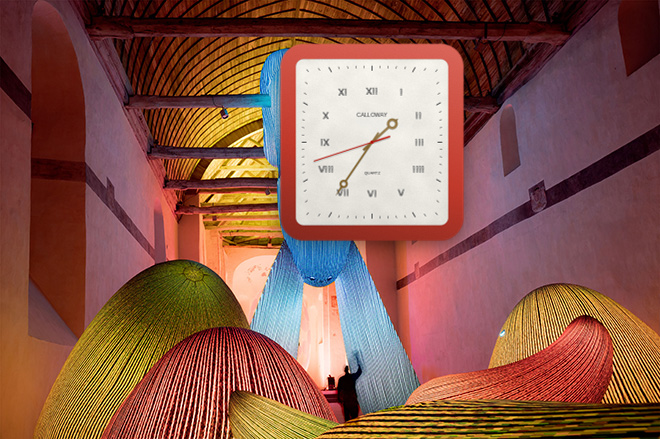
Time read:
1.35.42
